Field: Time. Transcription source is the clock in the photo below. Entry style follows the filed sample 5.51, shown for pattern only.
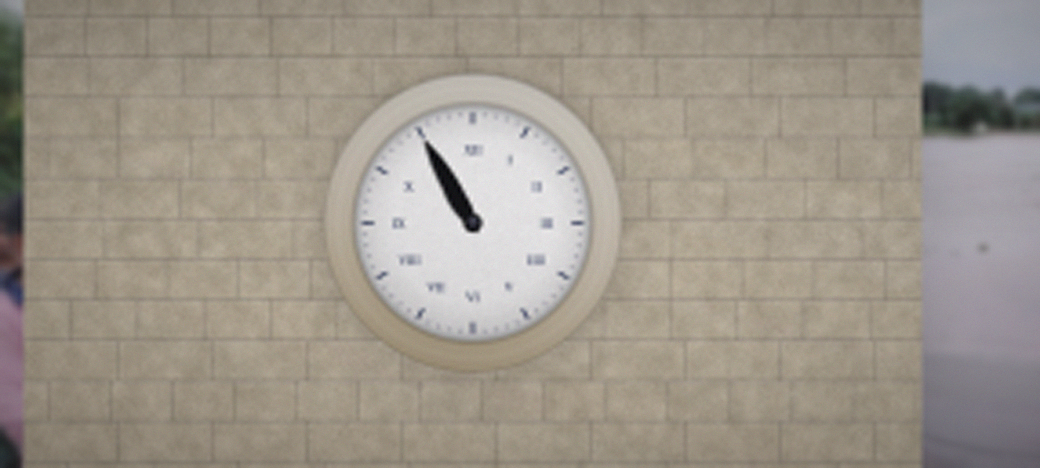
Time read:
10.55
